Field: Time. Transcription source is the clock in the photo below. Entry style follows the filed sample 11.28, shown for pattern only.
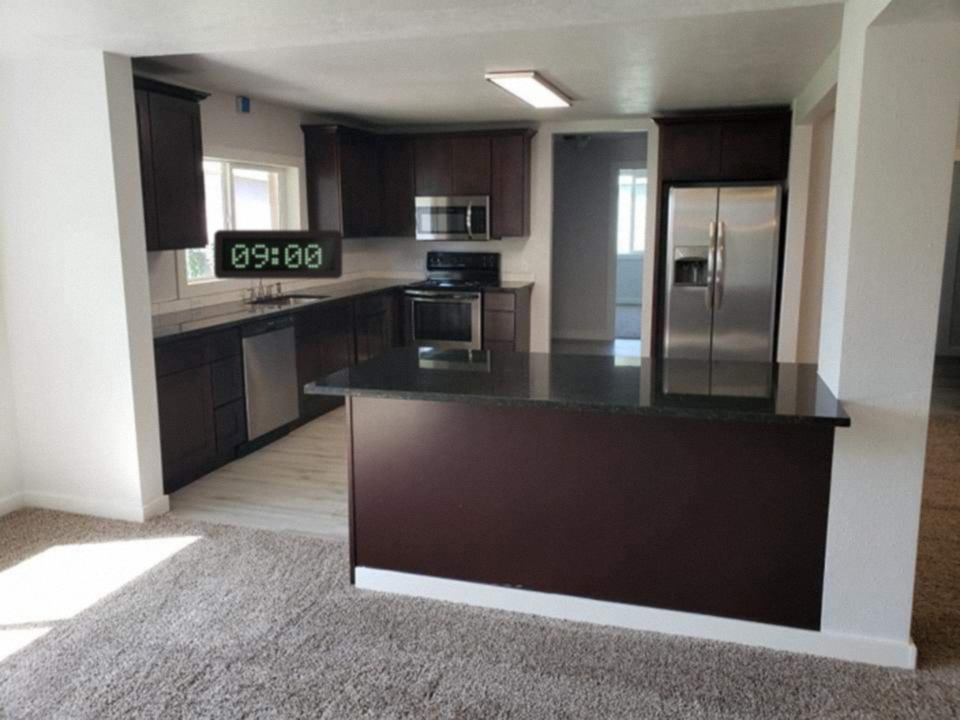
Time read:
9.00
